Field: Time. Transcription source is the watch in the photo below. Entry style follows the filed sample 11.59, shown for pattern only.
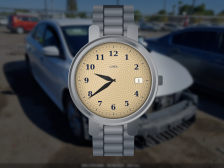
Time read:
9.39
